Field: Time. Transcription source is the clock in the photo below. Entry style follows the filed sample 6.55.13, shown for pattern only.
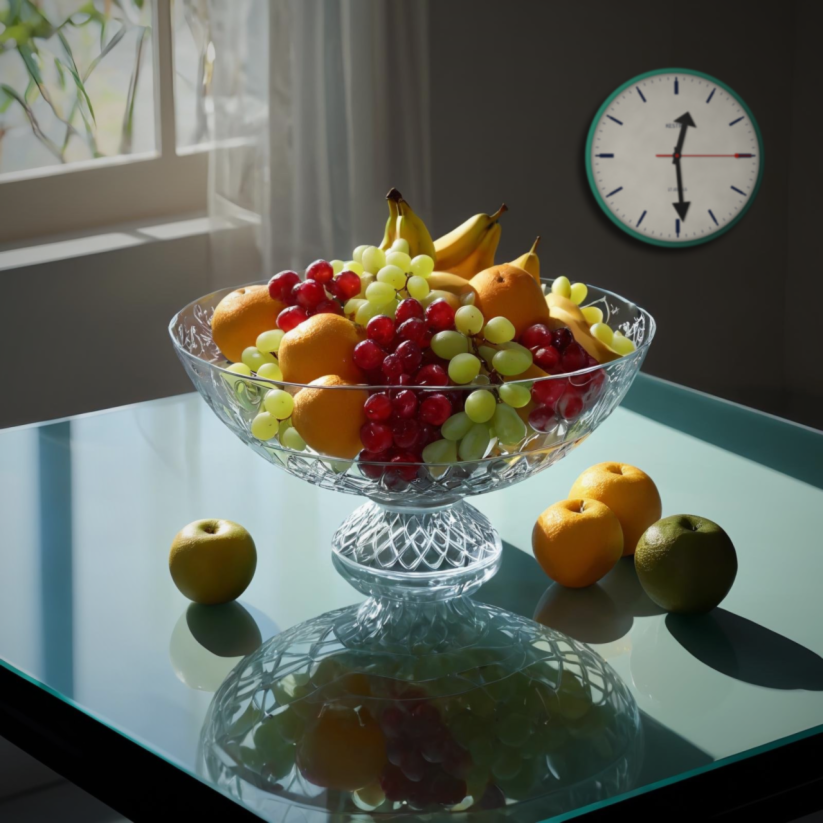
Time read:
12.29.15
